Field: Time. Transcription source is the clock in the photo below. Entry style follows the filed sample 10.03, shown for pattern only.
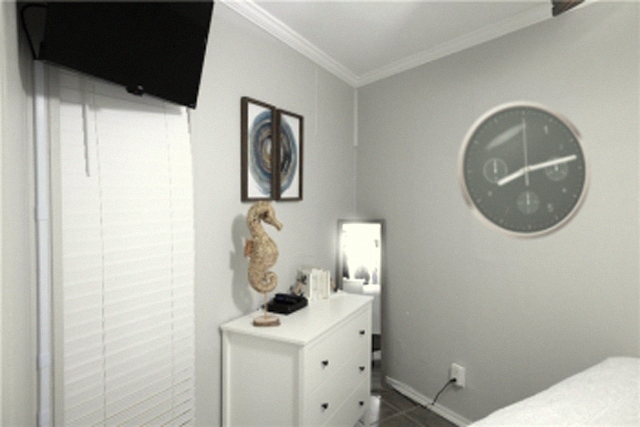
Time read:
8.13
